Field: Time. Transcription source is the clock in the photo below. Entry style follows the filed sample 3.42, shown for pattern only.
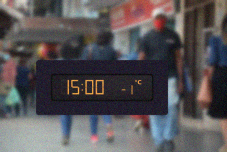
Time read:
15.00
